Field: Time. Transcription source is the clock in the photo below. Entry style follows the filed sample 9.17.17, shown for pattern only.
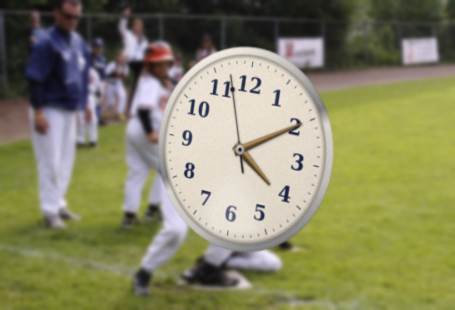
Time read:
4.09.57
